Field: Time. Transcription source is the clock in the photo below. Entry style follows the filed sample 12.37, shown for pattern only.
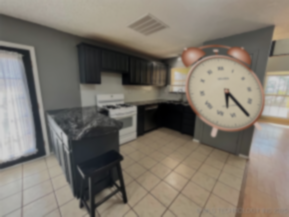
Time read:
6.25
